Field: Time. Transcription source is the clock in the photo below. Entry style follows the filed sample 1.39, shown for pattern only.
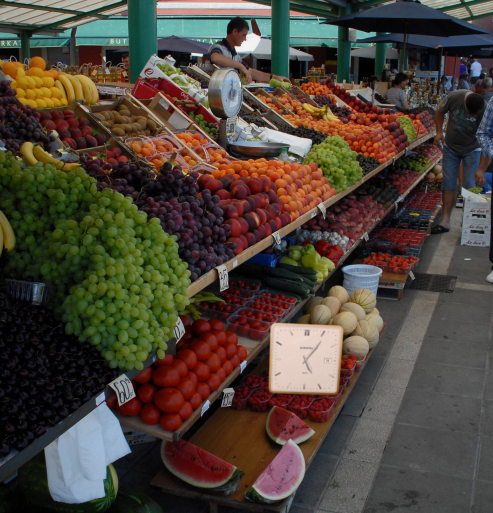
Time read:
5.06
